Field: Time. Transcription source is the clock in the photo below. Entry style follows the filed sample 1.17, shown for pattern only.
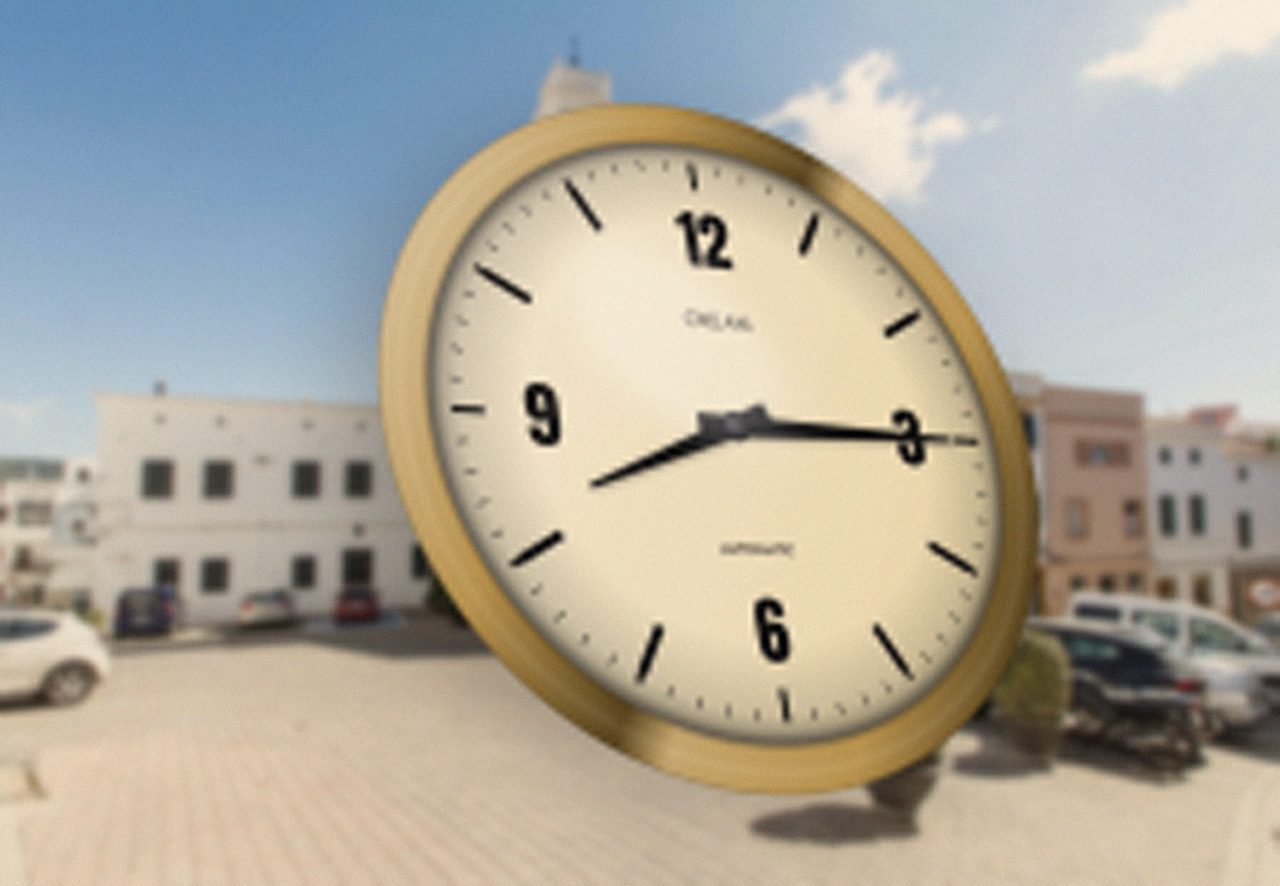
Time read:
8.15
